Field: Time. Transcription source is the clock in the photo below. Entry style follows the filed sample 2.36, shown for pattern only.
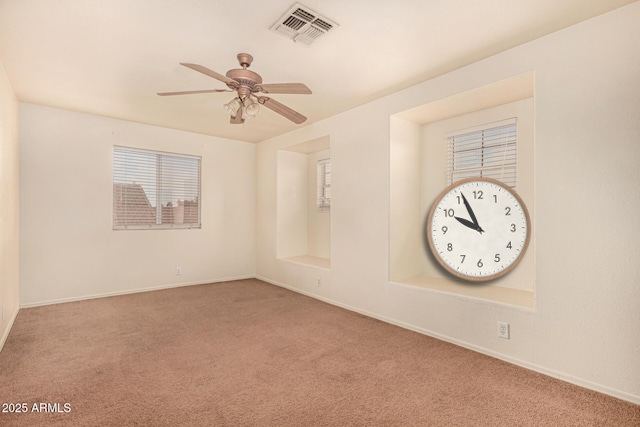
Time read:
9.56
